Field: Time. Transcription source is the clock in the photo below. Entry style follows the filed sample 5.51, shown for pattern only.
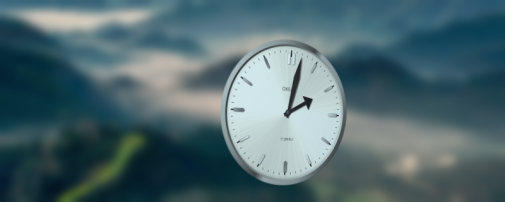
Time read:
2.02
